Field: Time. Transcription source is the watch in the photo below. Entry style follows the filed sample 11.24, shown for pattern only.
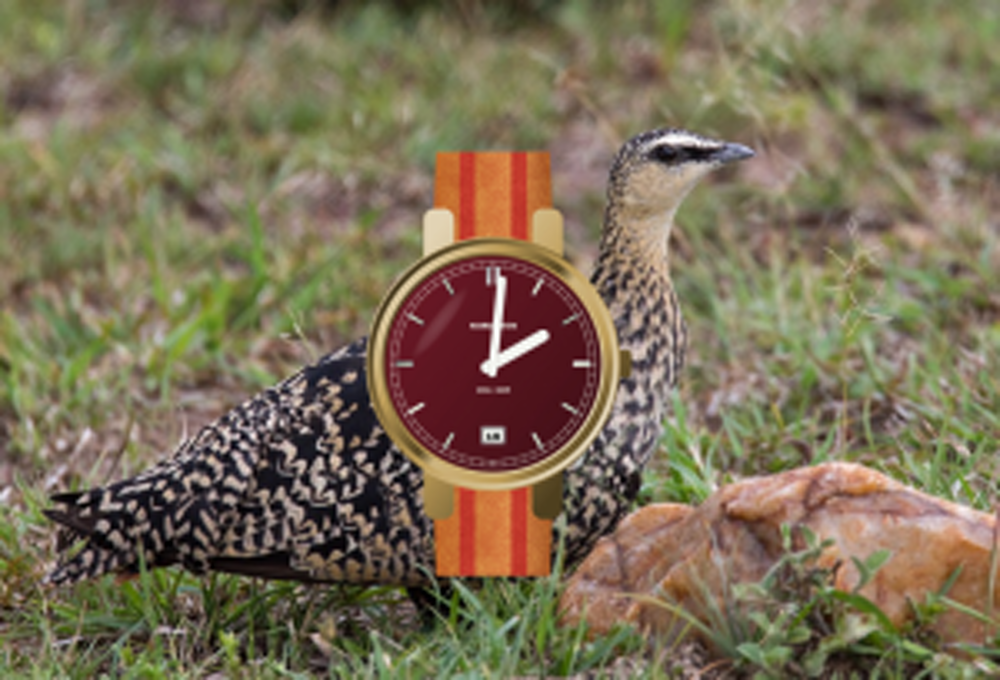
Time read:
2.01
